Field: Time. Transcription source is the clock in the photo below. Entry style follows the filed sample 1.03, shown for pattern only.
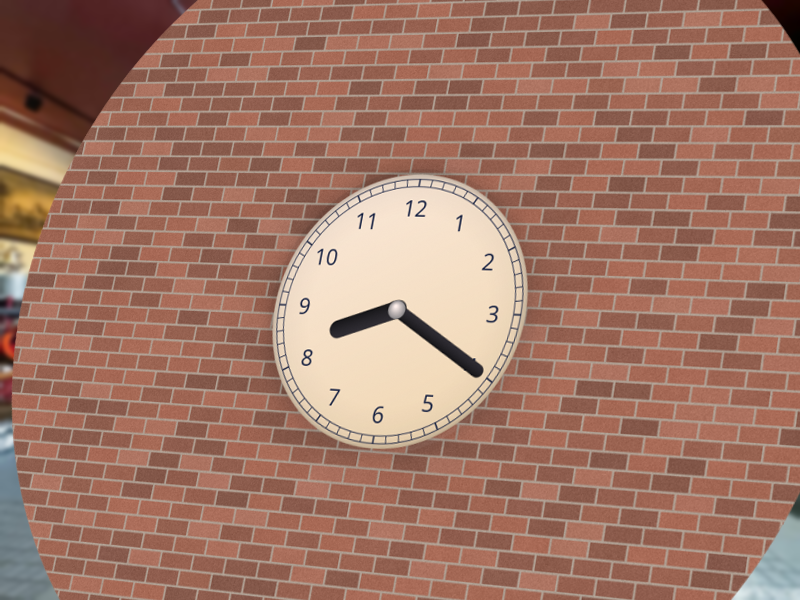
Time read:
8.20
